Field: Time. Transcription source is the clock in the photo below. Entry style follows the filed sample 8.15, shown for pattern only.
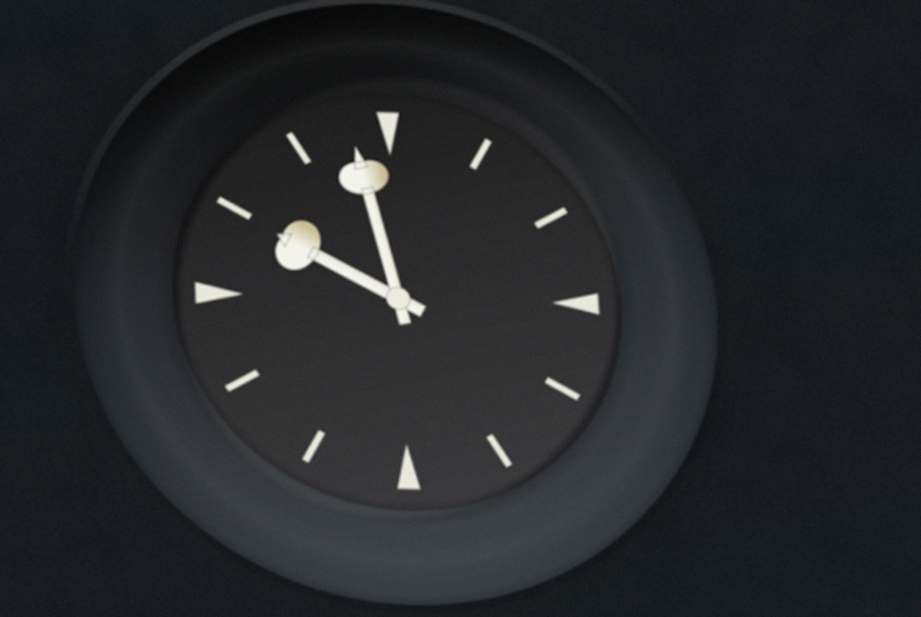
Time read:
9.58
